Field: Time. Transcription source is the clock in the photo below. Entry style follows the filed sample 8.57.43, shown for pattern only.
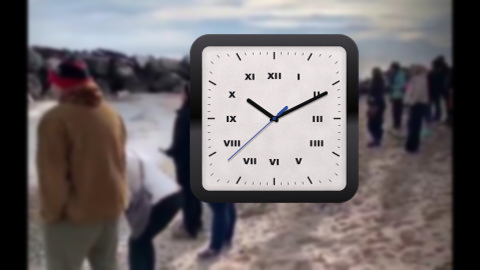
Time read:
10.10.38
